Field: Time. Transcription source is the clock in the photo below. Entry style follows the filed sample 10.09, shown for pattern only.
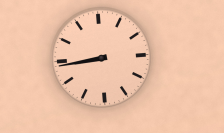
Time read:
8.44
